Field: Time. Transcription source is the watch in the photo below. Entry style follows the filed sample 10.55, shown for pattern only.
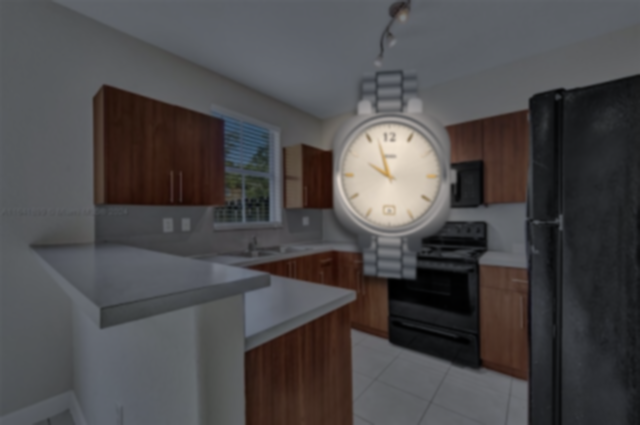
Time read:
9.57
